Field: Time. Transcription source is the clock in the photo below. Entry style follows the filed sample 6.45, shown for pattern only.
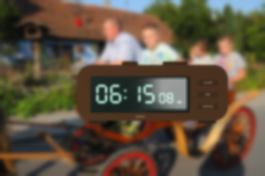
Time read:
6.15
